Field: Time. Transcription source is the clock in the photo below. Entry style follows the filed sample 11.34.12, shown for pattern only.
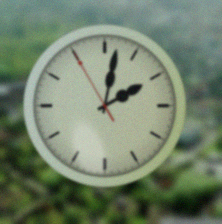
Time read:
2.01.55
